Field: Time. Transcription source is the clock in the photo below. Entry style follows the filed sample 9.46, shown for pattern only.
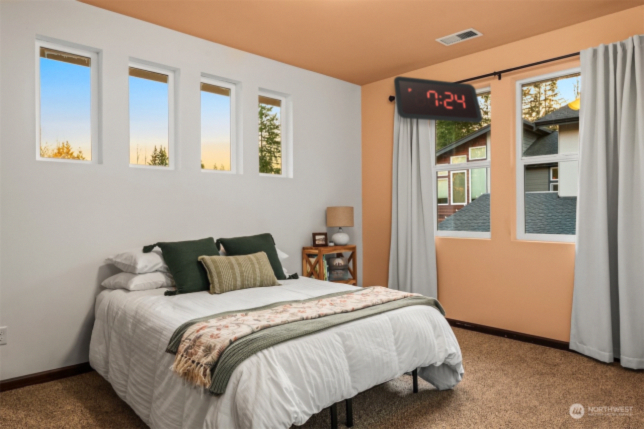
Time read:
7.24
